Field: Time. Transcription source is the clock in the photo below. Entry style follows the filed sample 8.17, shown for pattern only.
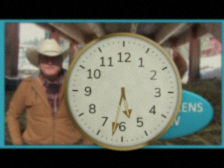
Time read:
5.32
